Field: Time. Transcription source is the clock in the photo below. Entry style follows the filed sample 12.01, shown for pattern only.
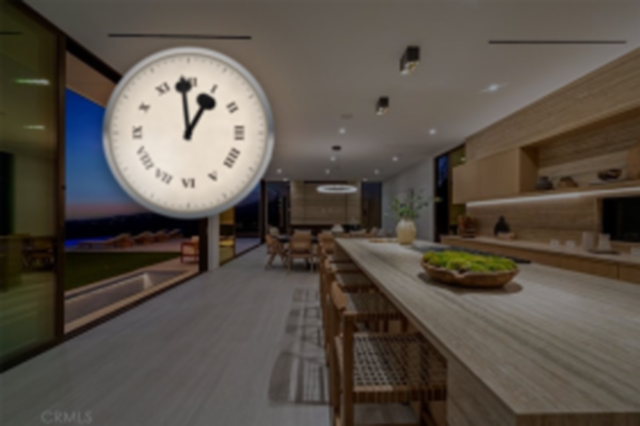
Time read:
12.59
